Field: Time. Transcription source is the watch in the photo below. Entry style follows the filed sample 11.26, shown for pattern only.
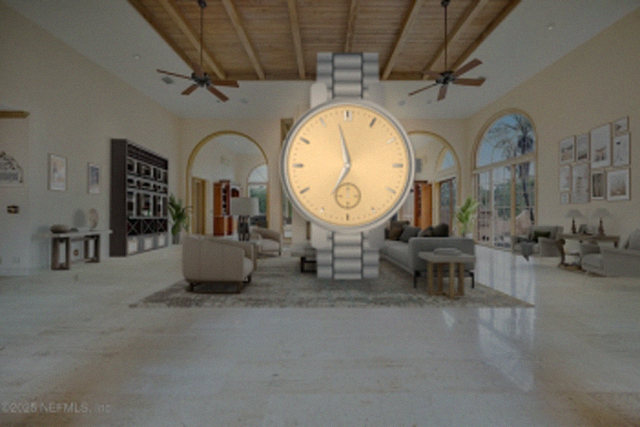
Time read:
6.58
